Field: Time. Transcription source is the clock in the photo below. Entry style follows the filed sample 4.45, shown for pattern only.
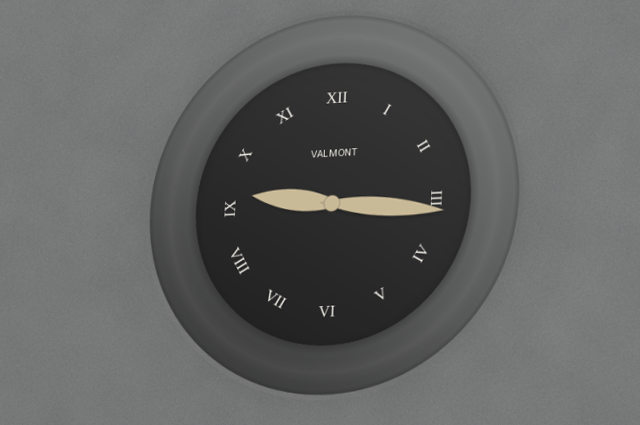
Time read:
9.16
